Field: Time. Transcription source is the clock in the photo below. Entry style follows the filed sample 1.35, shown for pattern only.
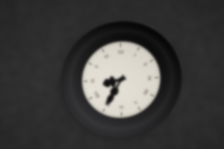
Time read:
8.35
